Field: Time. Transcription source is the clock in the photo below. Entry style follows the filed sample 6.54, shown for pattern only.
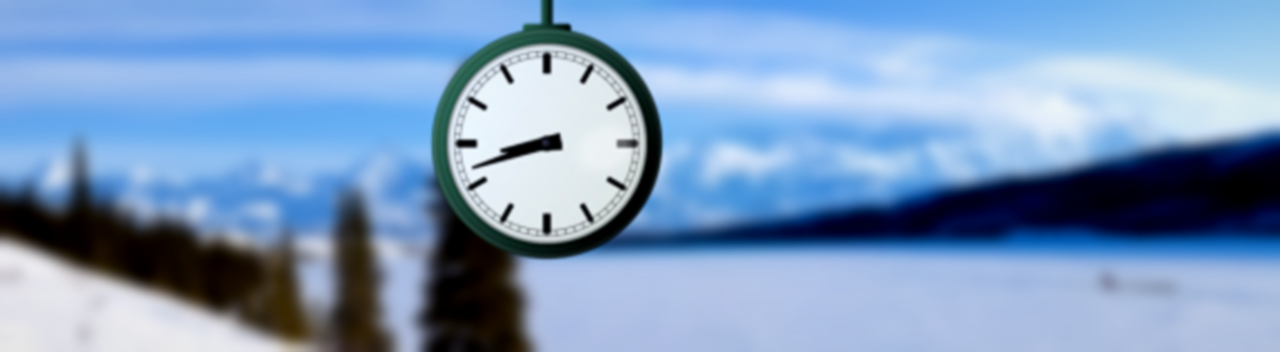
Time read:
8.42
